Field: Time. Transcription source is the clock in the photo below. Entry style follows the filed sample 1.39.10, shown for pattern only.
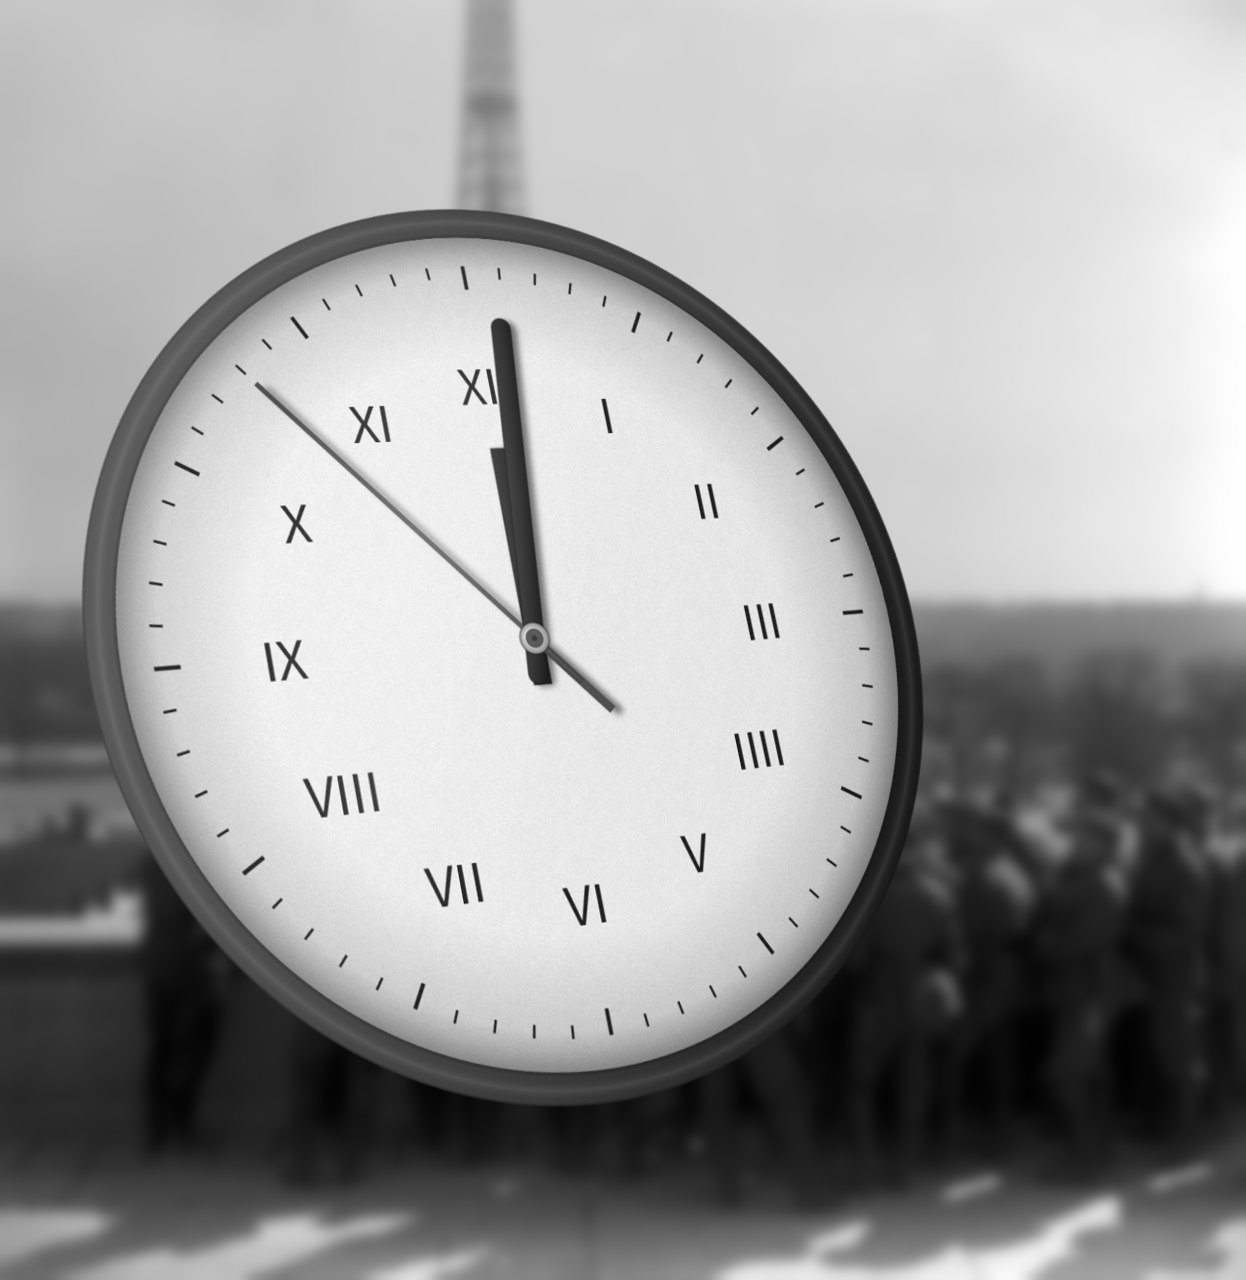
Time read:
12.00.53
